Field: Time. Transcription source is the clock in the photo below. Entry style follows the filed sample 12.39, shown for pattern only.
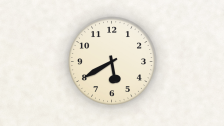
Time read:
5.40
